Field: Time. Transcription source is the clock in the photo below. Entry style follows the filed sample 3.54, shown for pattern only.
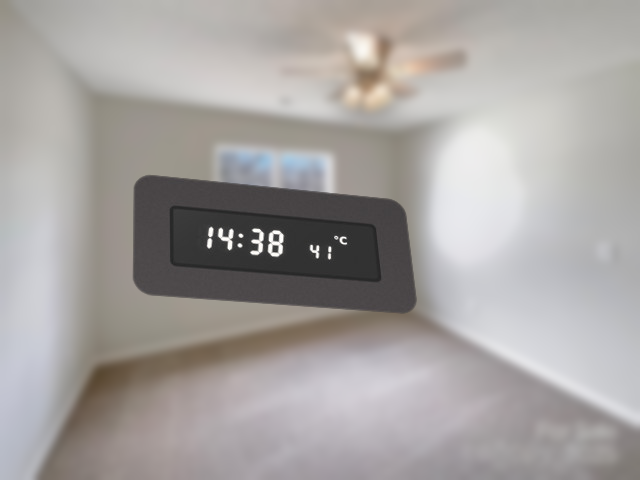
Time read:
14.38
